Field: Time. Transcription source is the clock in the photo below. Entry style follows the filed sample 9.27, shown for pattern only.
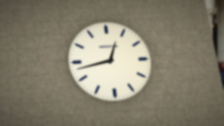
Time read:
12.43
